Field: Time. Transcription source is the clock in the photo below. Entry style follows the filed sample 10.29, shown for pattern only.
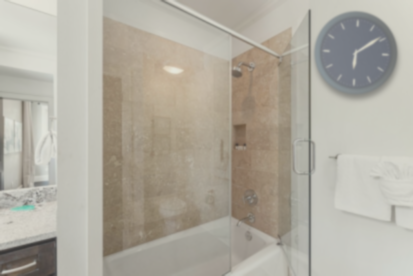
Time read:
6.09
